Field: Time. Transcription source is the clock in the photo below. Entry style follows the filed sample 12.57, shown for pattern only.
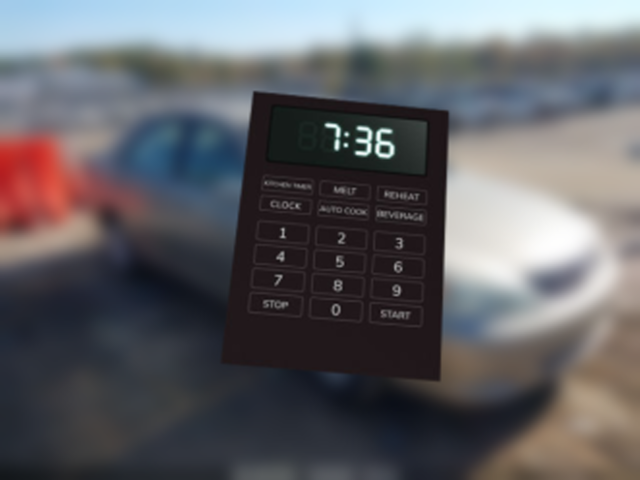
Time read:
7.36
